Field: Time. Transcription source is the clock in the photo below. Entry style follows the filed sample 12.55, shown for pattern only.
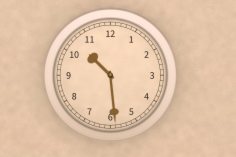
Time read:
10.29
